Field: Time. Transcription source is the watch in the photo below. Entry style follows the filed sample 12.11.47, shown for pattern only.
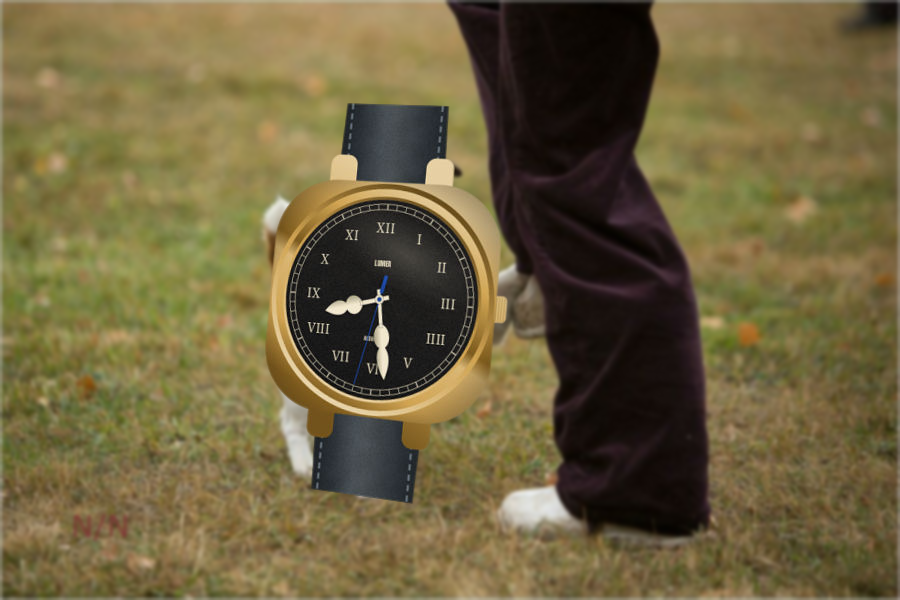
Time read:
8.28.32
